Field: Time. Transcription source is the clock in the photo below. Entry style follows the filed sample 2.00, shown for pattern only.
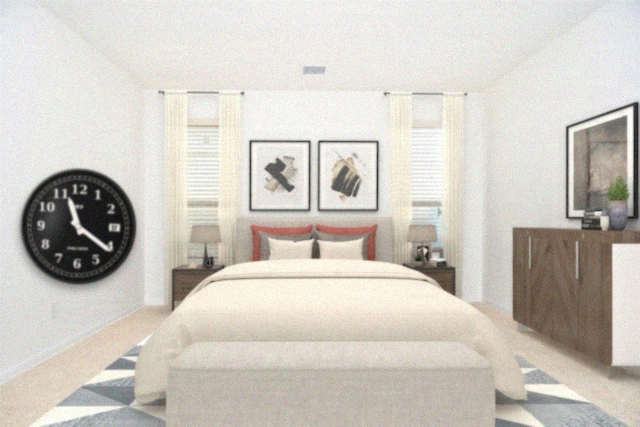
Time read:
11.21
